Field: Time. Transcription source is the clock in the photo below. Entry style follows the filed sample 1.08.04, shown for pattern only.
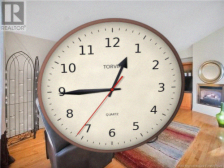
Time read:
12.44.36
